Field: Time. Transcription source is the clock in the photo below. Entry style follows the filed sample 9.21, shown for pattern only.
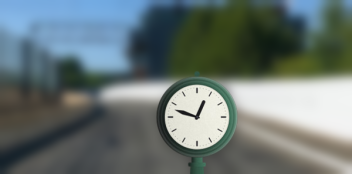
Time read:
12.48
